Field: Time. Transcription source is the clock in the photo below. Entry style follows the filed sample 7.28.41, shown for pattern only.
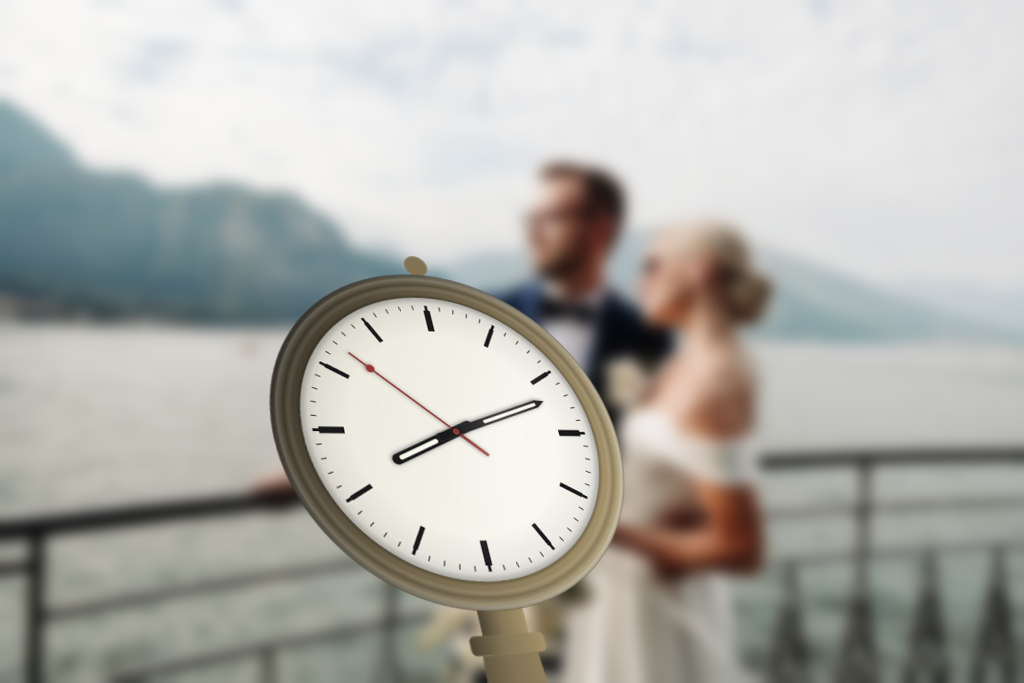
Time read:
8.11.52
